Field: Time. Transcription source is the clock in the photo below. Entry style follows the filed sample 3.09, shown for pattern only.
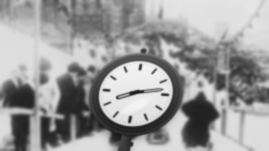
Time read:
8.13
